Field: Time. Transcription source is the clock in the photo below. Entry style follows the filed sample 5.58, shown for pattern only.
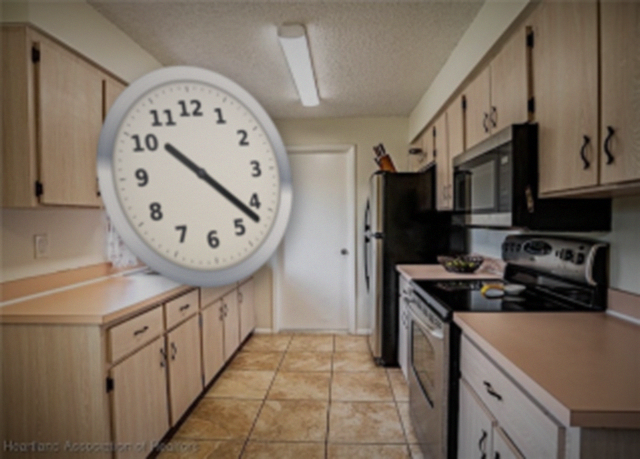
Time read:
10.22
